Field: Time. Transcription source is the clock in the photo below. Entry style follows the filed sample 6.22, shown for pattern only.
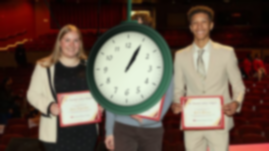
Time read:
1.05
